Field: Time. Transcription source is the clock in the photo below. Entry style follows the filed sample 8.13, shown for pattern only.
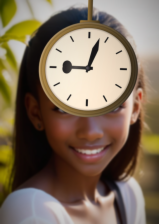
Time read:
9.03
